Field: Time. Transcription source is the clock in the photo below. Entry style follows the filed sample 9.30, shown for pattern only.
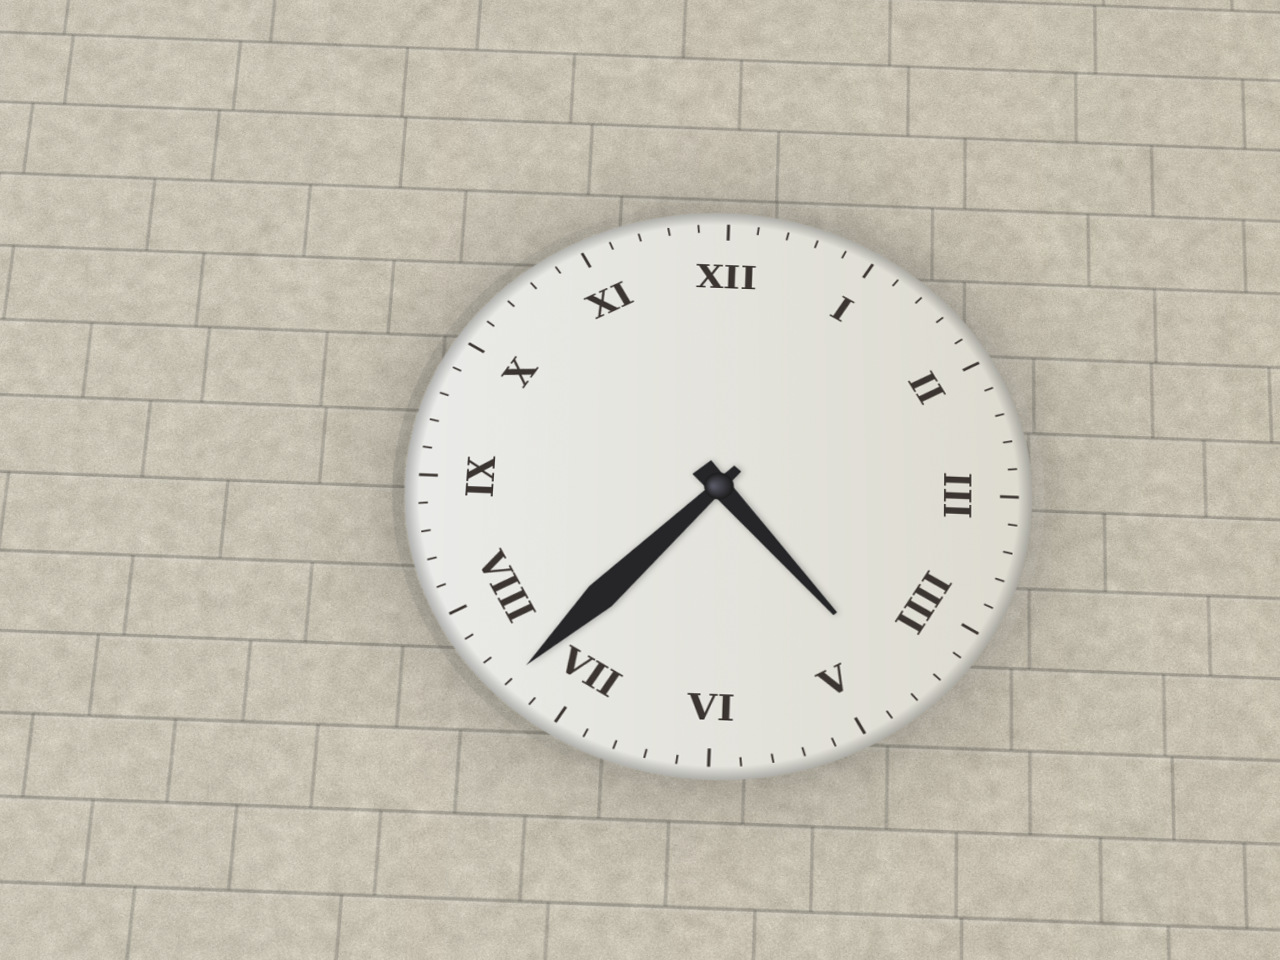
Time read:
4.37
